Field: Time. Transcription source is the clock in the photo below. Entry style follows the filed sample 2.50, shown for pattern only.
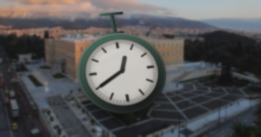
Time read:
12.40
